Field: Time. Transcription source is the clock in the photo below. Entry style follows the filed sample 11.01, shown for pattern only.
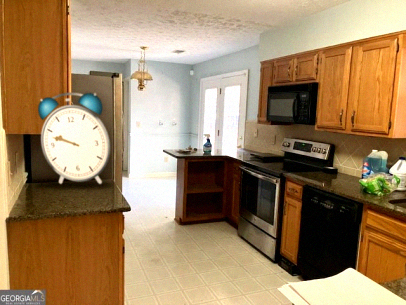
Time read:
9.48
